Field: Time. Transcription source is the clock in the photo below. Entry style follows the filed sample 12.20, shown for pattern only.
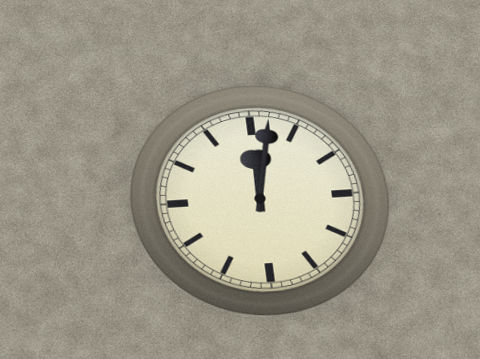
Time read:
12.02
